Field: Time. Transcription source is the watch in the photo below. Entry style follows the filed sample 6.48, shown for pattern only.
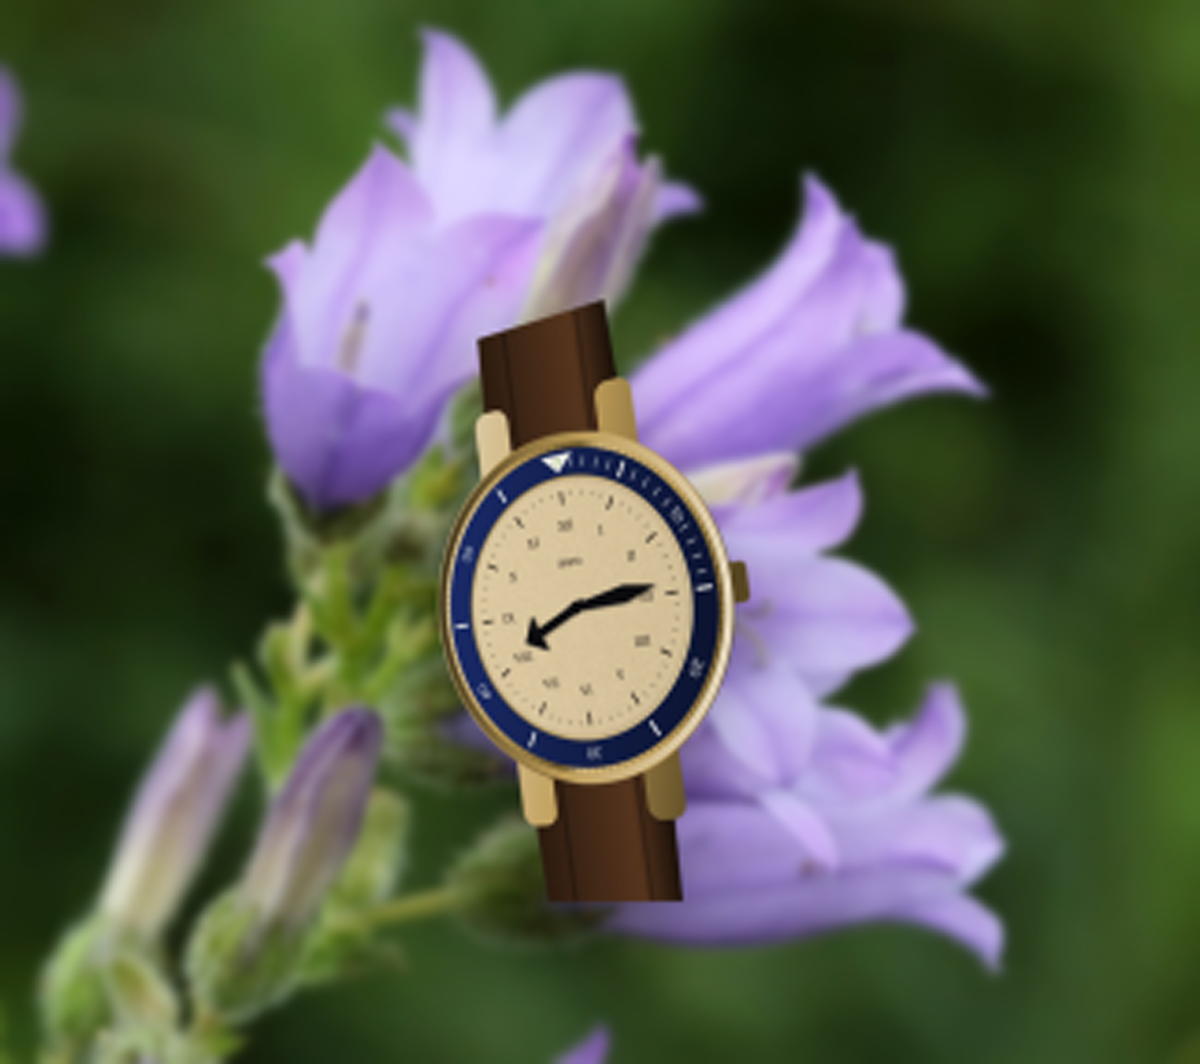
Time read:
8.14
